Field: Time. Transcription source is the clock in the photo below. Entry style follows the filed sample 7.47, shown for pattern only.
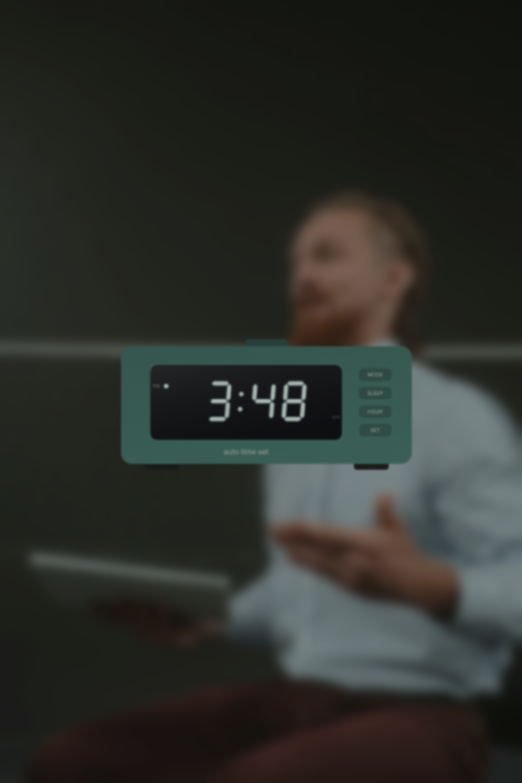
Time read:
3.48
